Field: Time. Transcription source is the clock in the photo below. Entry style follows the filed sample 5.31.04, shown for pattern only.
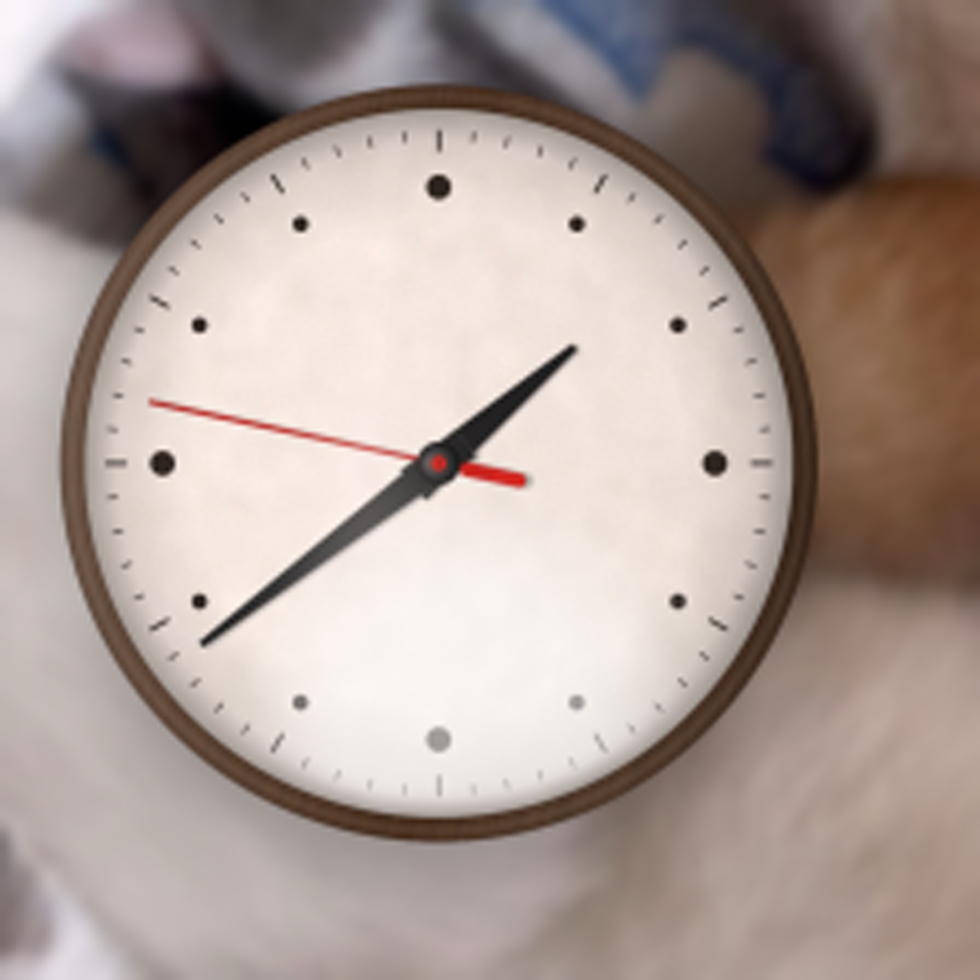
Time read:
1.38.47
